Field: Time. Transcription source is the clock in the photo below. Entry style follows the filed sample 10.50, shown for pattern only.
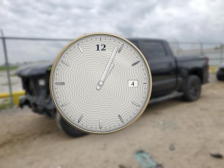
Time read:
1.04
